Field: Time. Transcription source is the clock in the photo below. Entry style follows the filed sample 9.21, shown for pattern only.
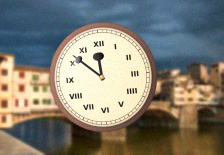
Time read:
11.52
